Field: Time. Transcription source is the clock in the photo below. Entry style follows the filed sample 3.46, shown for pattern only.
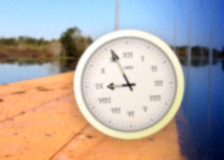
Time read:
8.56
